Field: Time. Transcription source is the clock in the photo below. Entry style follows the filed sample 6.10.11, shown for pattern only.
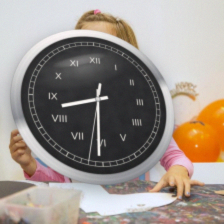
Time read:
8.30.32
